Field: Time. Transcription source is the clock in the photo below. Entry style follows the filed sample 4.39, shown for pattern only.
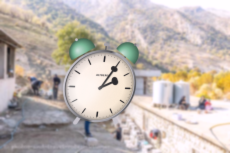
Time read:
2.05
